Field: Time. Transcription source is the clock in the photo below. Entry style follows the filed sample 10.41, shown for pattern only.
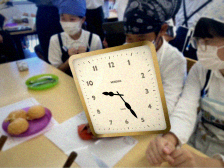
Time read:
9.26
